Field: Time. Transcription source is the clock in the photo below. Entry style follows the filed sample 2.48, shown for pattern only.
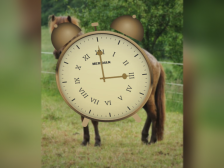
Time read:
3.00
